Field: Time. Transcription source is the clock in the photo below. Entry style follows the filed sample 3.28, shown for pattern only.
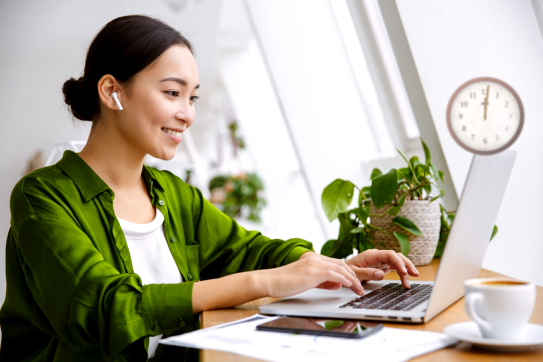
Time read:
12.01
